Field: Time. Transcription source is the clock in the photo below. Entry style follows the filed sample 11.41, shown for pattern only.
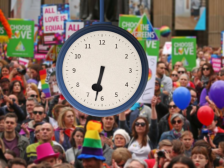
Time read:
6.32
